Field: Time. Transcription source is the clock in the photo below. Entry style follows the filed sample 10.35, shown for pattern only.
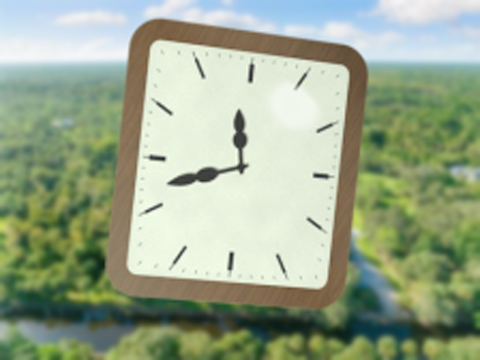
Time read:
11.42
